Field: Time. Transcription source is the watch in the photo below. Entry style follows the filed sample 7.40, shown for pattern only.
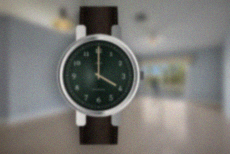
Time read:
4.00
